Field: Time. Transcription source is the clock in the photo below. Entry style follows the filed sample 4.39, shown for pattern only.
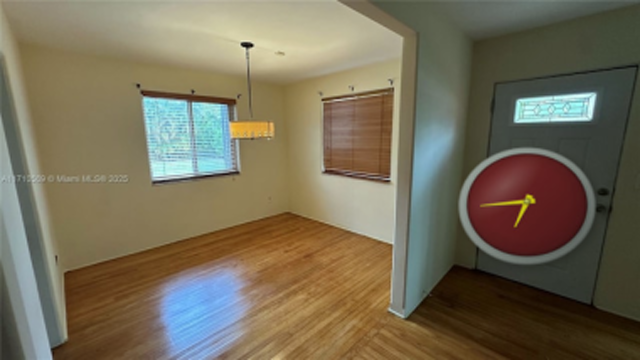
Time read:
6.44
